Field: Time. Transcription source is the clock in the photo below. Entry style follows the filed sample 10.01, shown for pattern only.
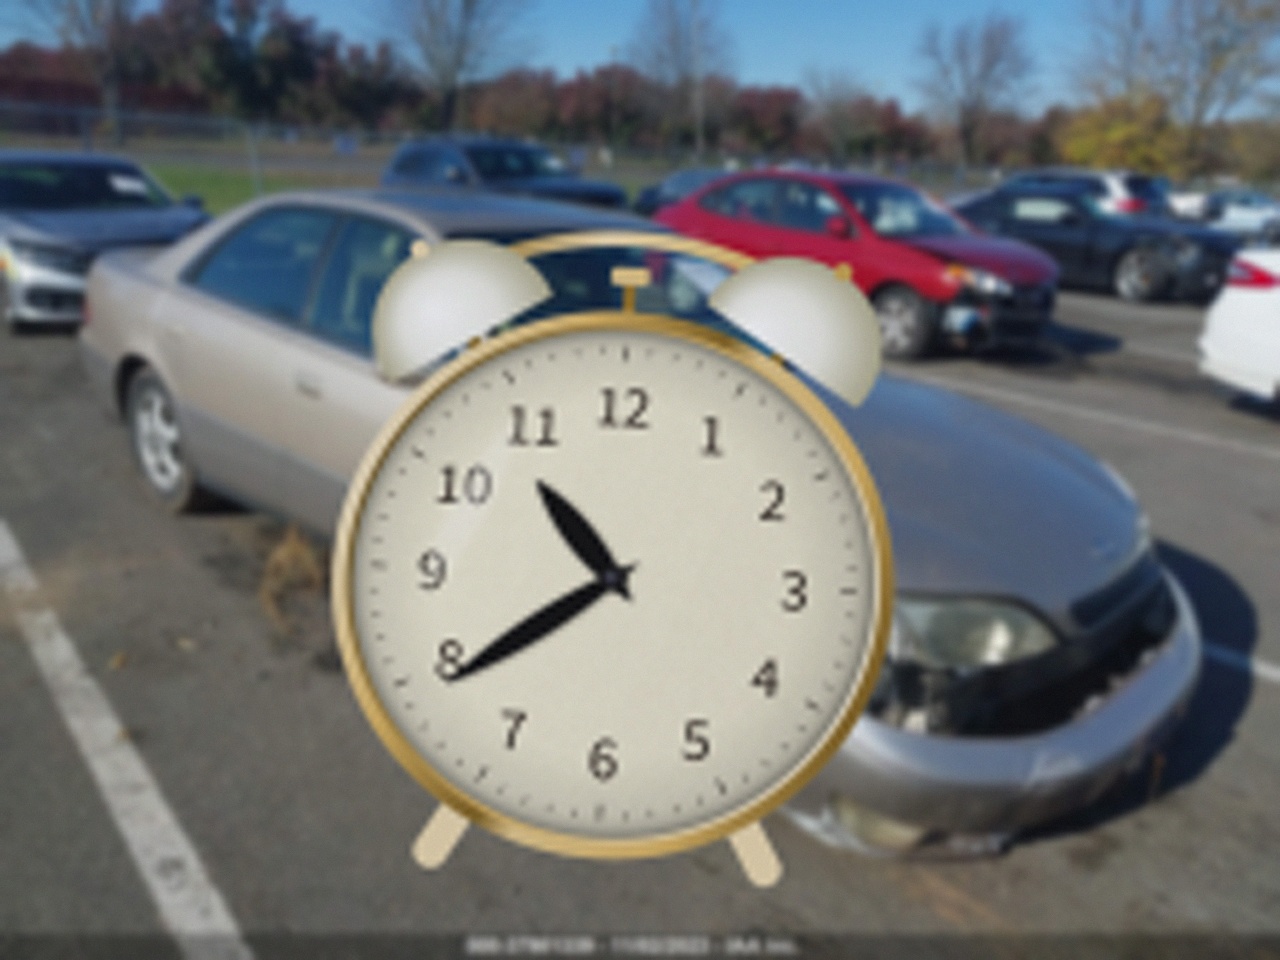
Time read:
10.39
